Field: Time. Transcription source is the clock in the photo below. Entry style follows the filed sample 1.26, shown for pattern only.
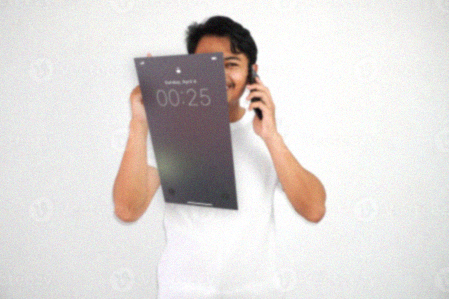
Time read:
0.25
